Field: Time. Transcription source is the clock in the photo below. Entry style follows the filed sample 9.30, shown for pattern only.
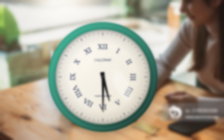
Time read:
5.30
